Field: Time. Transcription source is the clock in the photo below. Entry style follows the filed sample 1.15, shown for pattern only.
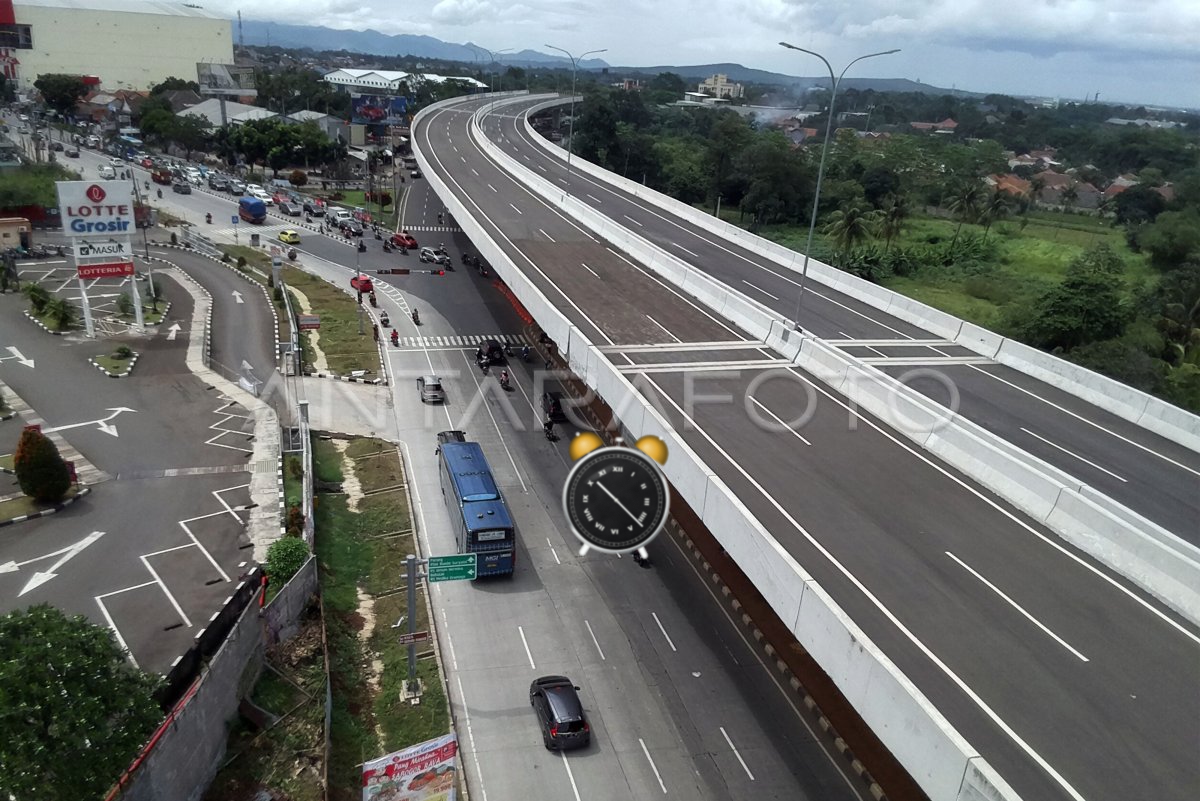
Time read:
10.22
